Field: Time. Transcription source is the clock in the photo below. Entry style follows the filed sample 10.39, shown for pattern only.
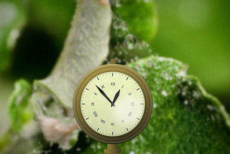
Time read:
12.53
